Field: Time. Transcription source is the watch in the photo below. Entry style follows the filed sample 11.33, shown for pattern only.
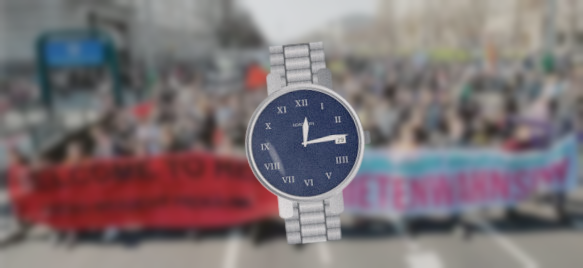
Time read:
12.14
